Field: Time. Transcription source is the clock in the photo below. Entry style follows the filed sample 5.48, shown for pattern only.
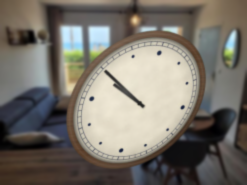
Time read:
9.50
